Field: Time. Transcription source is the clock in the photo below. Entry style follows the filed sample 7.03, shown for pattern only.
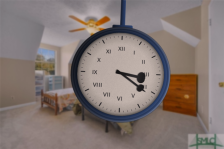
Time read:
3.21
